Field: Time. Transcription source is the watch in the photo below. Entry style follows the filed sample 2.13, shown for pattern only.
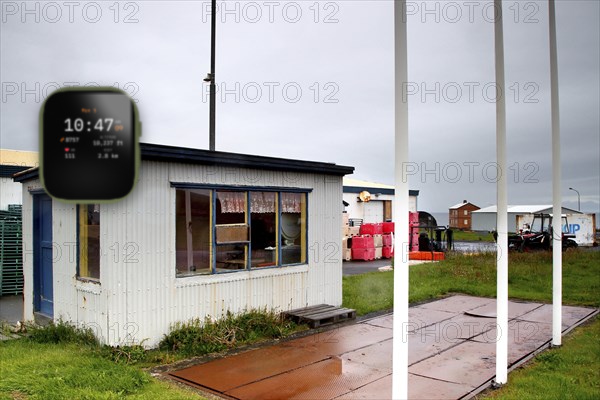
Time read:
10.47
